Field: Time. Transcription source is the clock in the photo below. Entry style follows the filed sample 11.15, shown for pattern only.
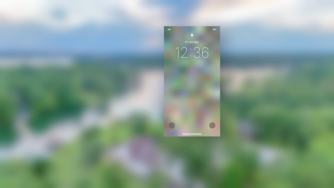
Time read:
12.36
